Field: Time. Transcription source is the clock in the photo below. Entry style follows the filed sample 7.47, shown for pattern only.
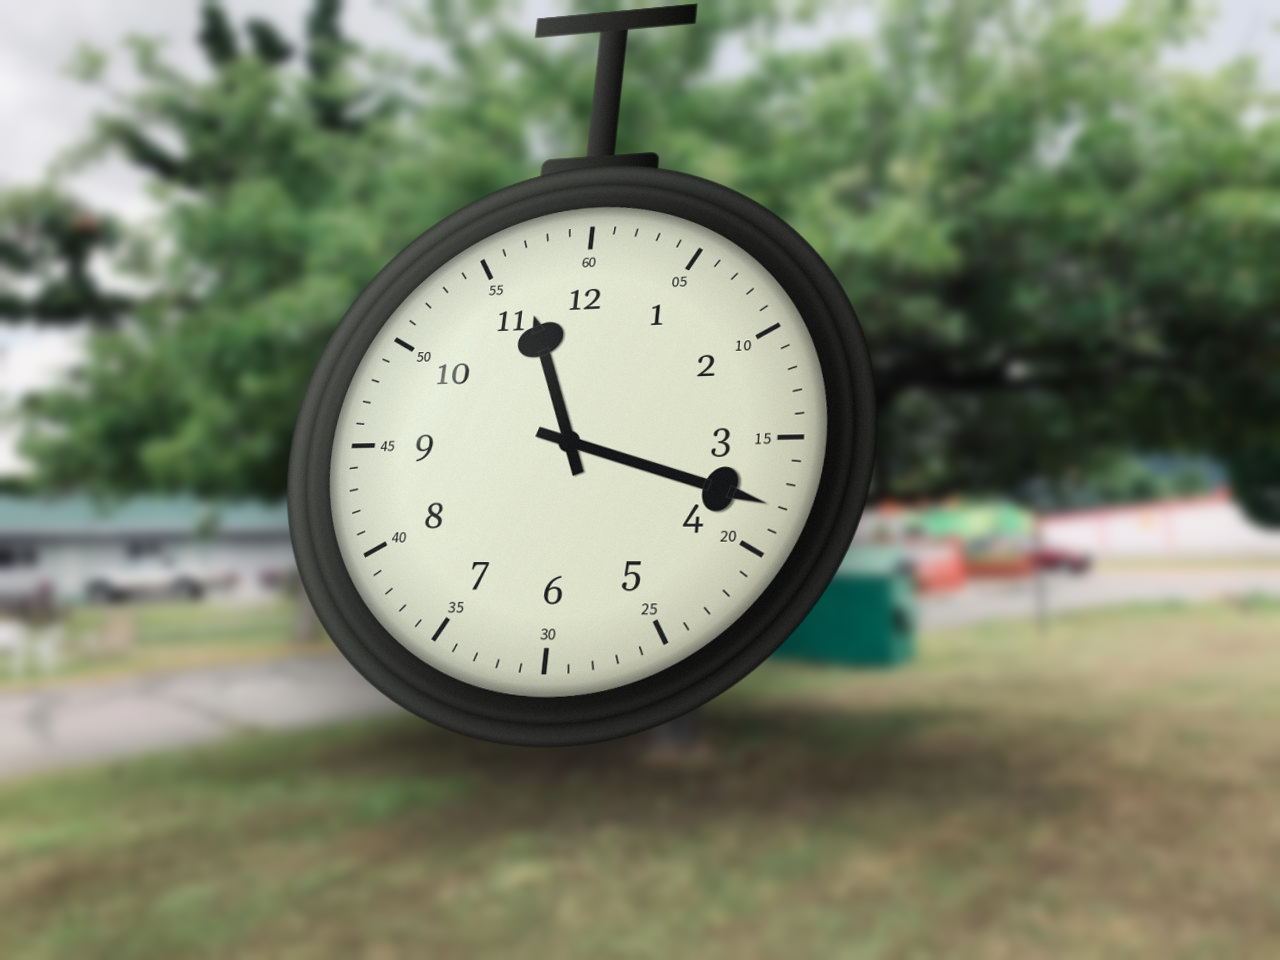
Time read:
11.18
